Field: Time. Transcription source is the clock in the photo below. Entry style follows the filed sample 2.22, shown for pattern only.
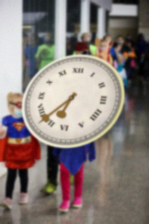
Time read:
6.37
